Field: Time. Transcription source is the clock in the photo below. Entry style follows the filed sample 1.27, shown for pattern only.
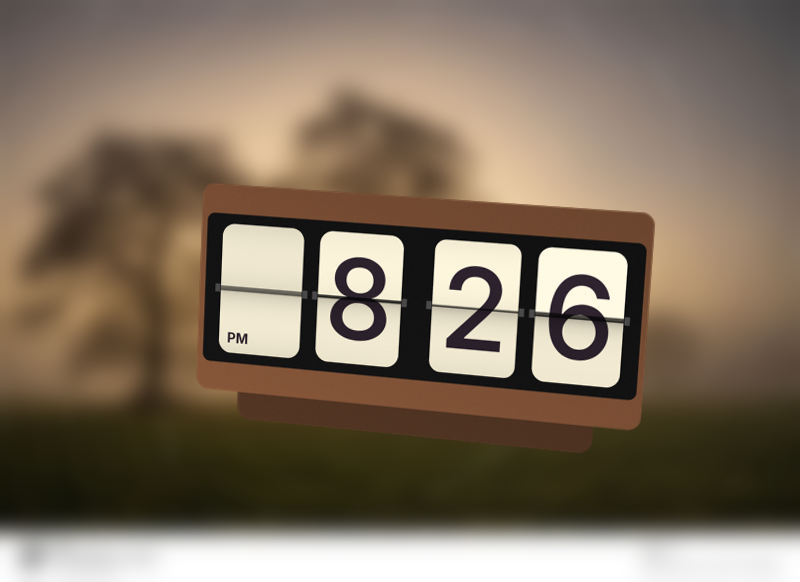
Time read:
8.26
